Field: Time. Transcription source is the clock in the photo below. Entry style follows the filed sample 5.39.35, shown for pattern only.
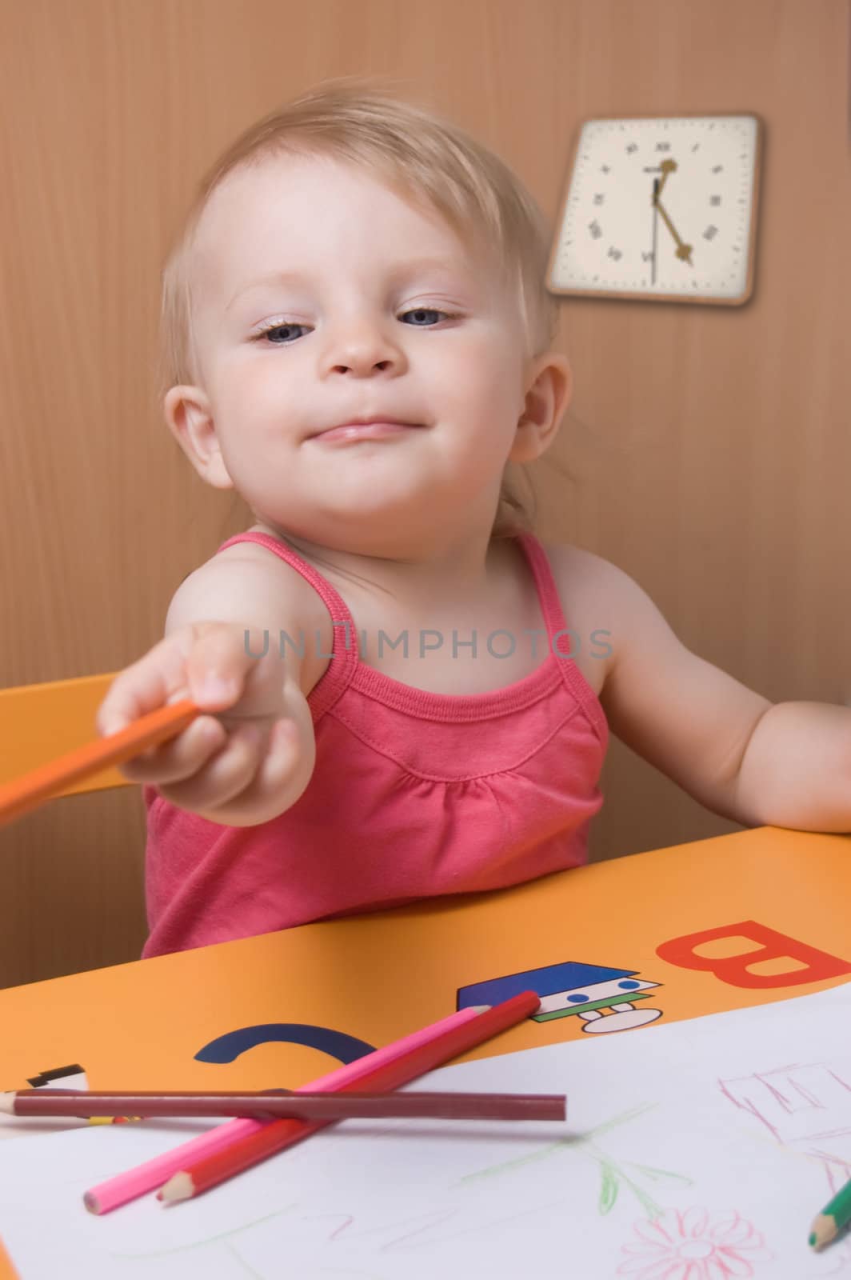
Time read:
12.24.29
